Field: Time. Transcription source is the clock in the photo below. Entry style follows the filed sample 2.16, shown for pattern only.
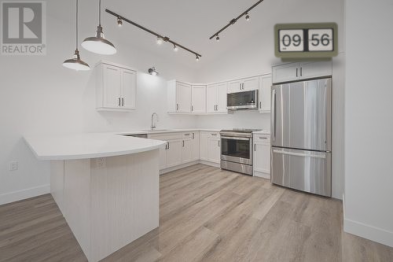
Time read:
9.56
